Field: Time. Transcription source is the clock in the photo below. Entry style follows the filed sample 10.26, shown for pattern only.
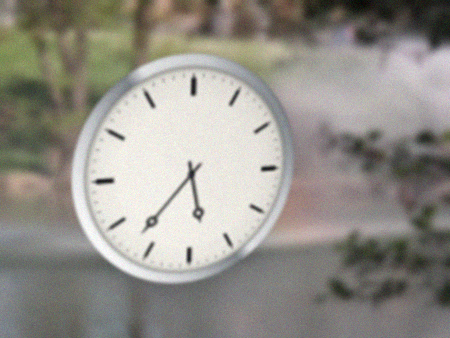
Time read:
5.37
